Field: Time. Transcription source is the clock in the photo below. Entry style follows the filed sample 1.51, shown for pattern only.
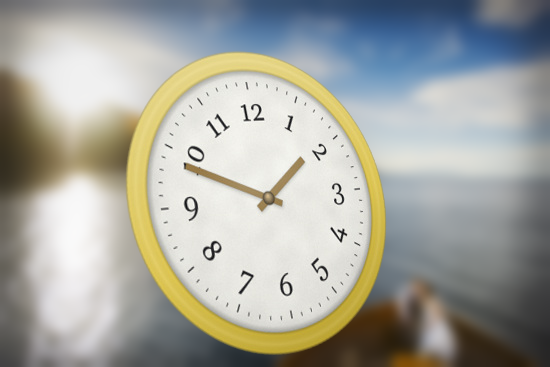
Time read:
1.49
